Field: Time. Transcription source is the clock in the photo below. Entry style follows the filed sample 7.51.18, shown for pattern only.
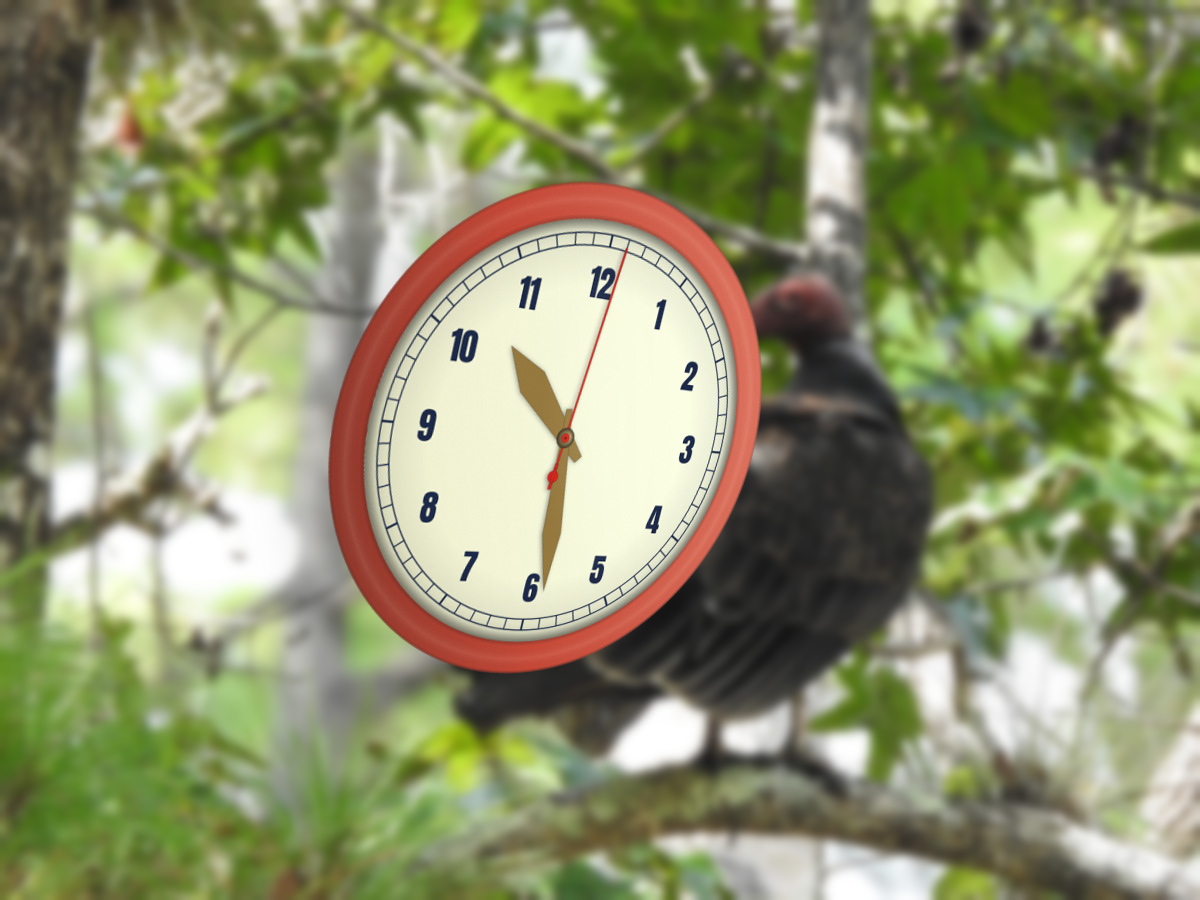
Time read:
10.29.01
